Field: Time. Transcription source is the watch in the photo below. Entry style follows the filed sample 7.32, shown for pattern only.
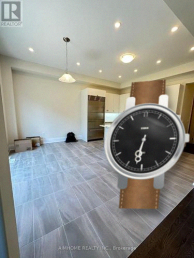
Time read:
6.32
